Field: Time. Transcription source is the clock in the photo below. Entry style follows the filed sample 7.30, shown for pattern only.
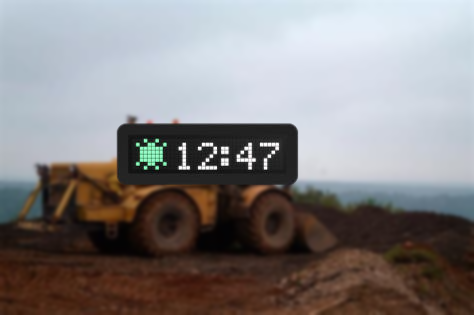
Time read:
12.47
